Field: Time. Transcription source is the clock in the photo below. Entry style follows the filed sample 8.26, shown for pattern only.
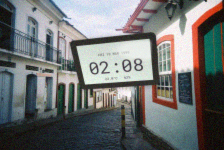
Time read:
2.08
